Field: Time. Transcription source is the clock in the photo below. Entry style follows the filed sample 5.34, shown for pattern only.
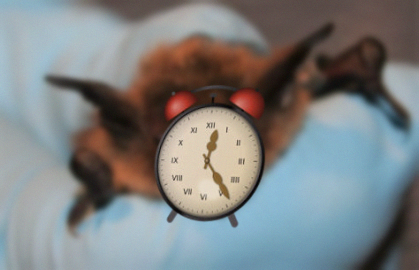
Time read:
12.24
